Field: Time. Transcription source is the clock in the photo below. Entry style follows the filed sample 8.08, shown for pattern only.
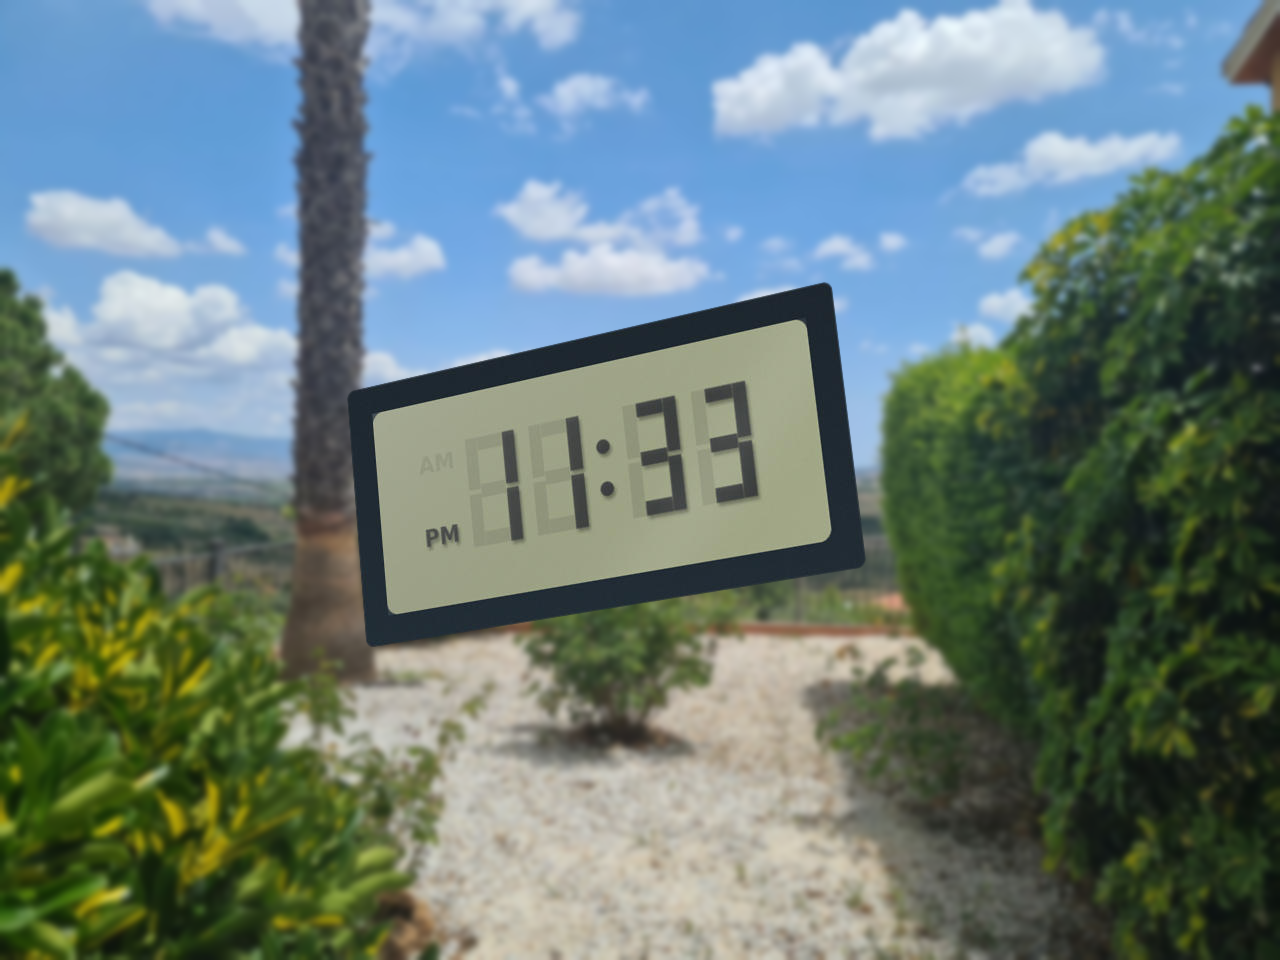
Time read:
11.33
